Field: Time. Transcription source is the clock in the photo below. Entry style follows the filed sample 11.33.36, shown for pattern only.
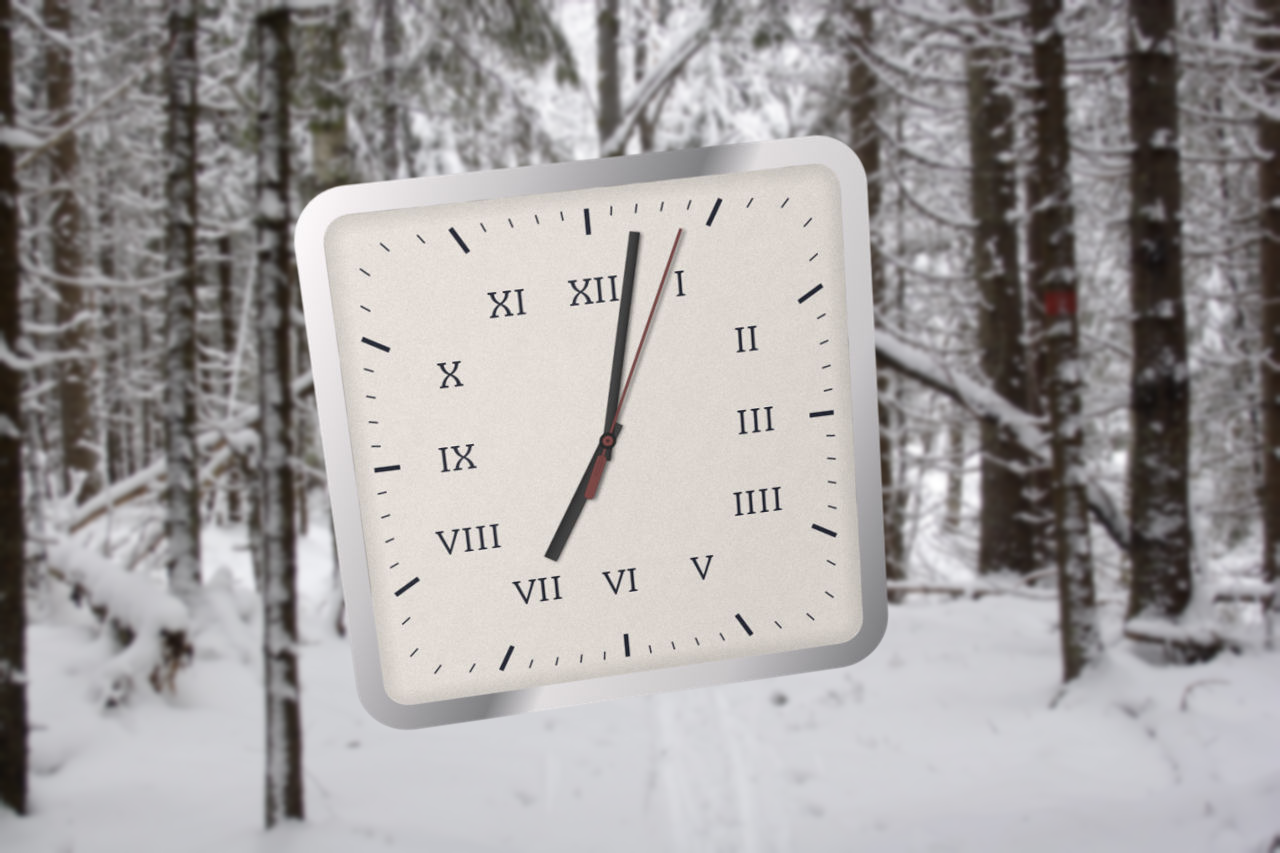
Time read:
7.02.04
